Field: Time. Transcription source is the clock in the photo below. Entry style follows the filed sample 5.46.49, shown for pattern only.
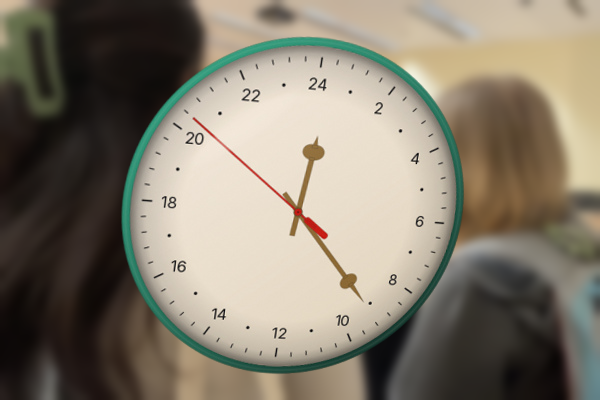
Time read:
0.22.51
